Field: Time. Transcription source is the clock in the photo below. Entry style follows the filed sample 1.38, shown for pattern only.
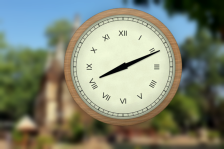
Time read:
8.11
